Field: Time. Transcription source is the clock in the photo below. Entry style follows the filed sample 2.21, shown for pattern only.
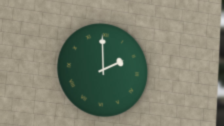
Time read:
1.59
